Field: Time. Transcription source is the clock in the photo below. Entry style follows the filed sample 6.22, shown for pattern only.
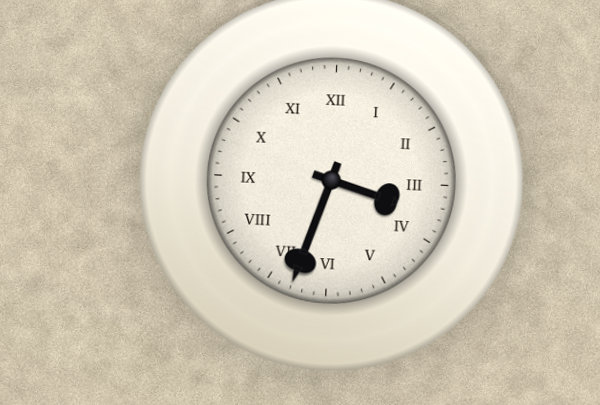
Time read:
3.33
